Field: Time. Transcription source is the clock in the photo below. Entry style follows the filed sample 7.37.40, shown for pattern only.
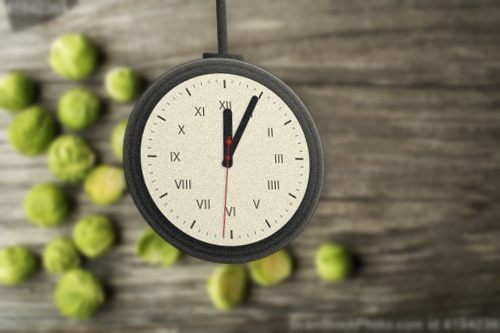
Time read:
12.04.31
